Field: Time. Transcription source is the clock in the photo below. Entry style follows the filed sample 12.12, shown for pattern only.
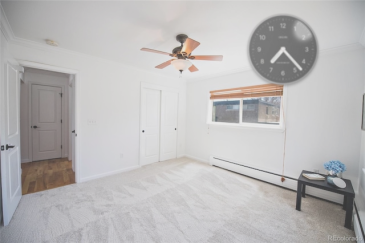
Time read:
7.23
